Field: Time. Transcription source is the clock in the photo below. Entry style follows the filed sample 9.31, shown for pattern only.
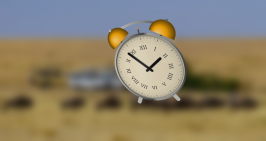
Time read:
1.53
